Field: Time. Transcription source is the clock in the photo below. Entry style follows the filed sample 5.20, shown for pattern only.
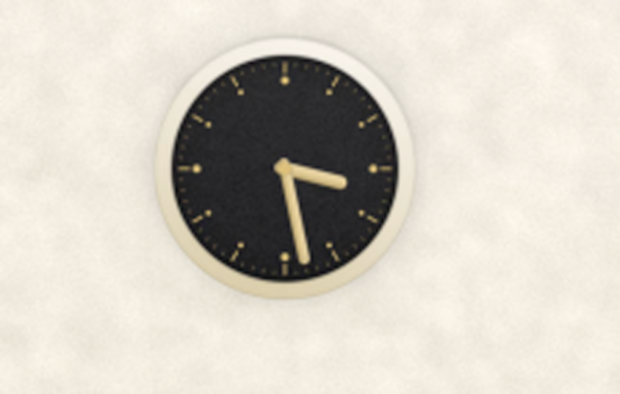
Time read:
3.28
